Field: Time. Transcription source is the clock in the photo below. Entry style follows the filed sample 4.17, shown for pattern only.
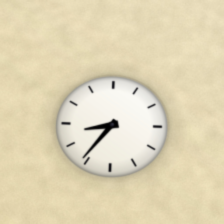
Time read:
8.36
